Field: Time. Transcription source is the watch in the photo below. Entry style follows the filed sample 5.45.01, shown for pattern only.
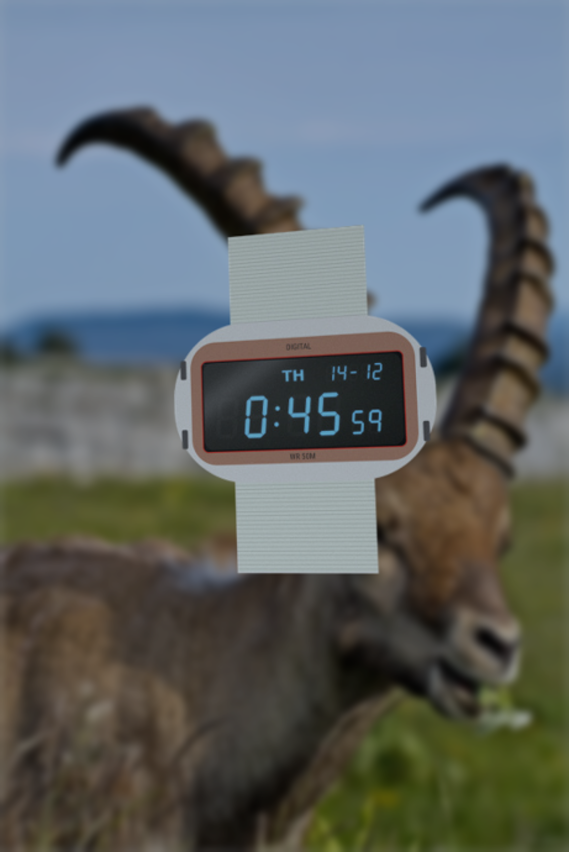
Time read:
0.45.59
